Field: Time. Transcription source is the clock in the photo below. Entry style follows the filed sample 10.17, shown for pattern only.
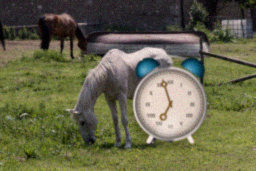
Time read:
6.57
